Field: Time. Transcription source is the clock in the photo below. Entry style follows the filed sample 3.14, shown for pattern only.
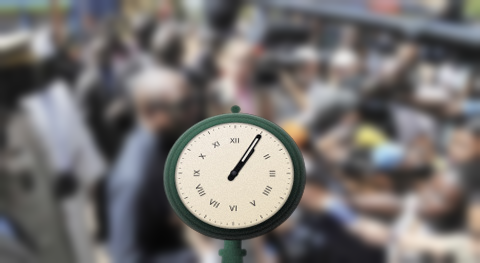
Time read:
1.05
